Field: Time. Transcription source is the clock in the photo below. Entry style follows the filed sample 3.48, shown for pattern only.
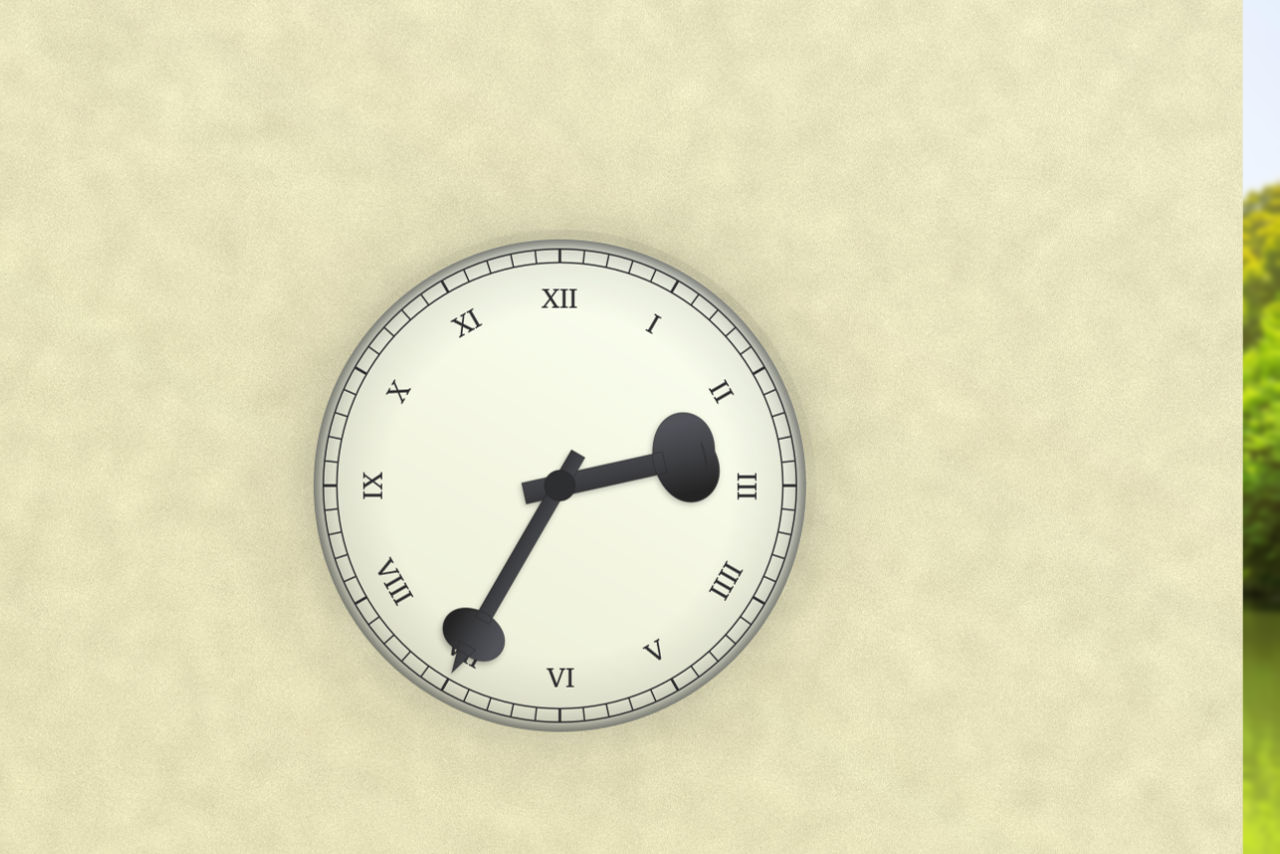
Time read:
2.35
